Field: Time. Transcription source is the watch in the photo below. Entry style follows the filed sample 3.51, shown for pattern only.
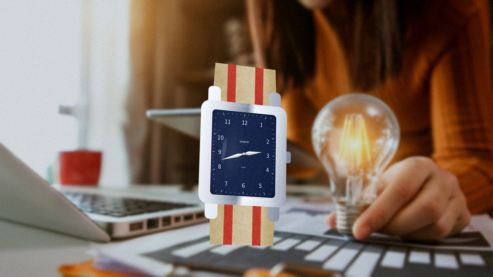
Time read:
2.42
